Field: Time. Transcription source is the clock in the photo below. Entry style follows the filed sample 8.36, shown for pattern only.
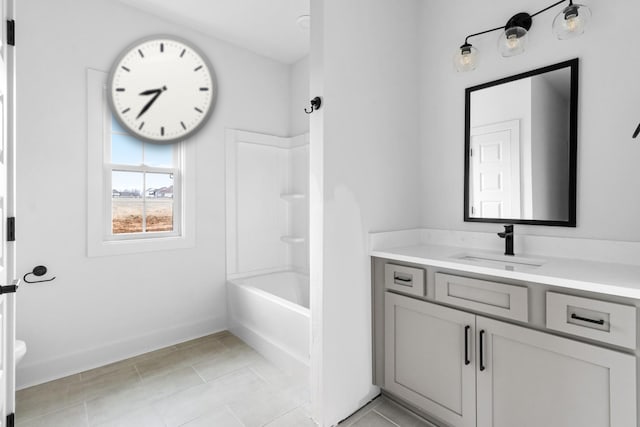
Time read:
8.37
